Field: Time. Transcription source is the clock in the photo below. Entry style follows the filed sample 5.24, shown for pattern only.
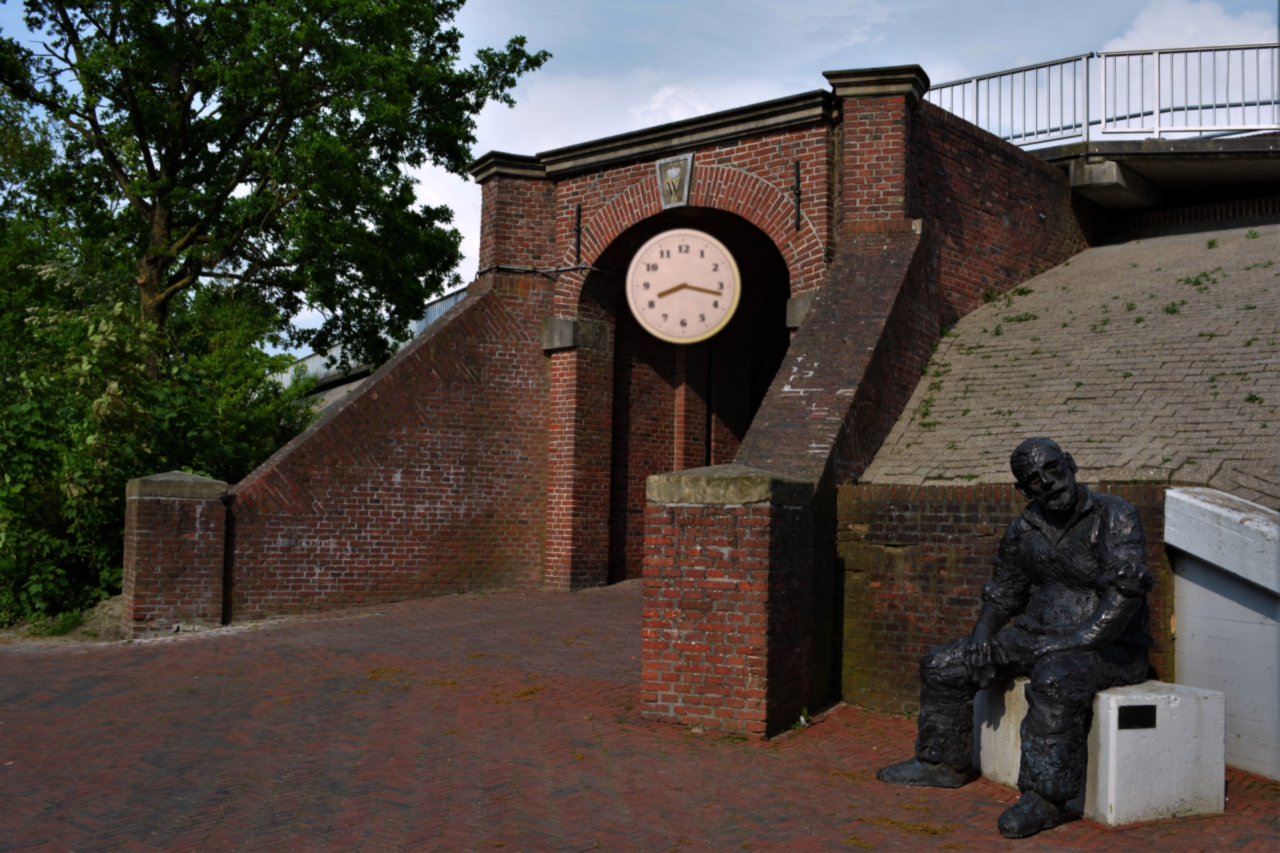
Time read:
8.17
